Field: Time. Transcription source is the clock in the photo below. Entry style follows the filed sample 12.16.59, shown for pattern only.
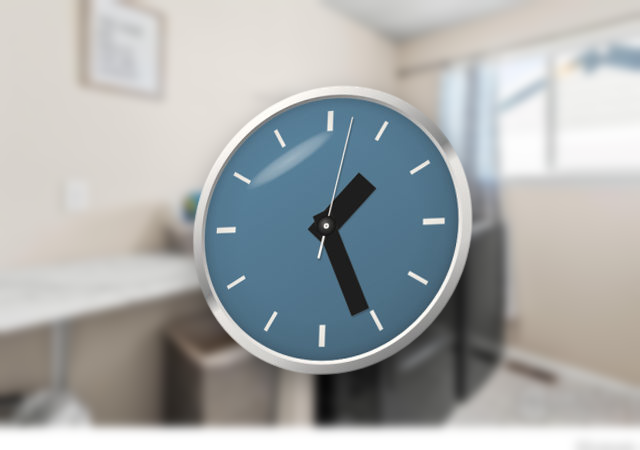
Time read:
1.26.02
